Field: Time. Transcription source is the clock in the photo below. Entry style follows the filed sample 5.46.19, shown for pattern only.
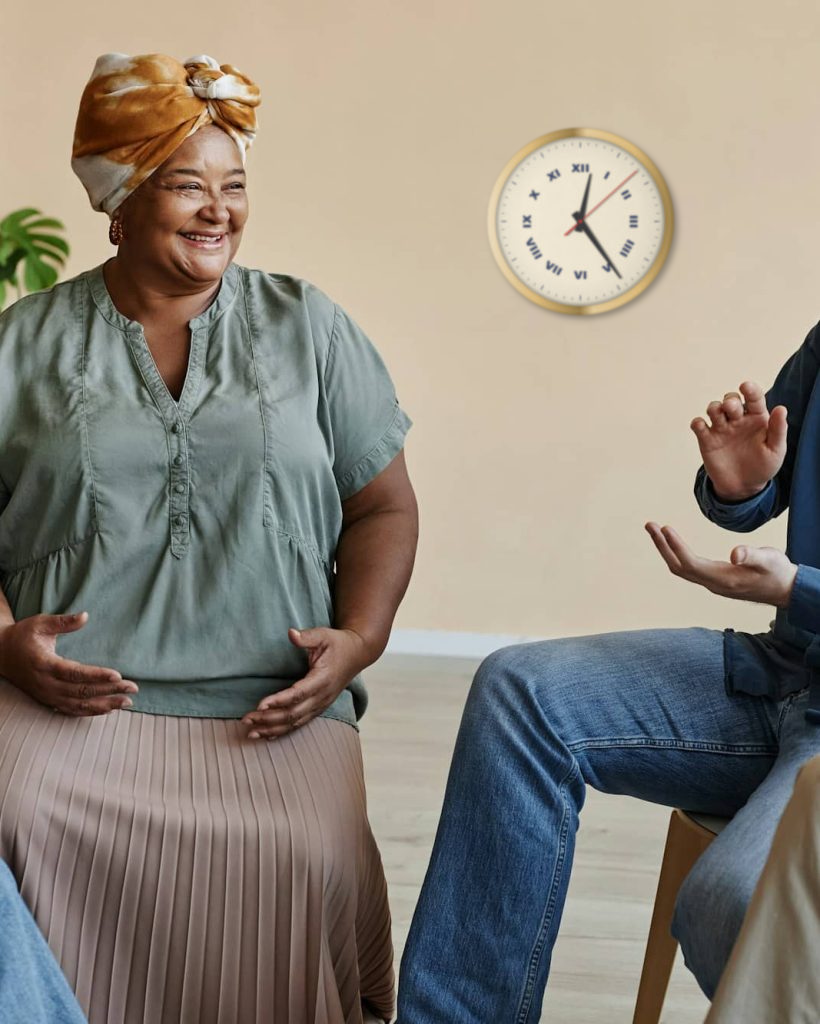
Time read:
12.24.08
